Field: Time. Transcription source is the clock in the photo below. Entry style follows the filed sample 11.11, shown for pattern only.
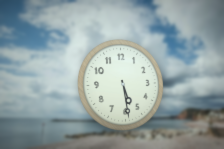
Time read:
5.29
